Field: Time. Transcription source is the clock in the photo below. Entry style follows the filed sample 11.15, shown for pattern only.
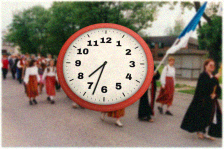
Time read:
7.33
